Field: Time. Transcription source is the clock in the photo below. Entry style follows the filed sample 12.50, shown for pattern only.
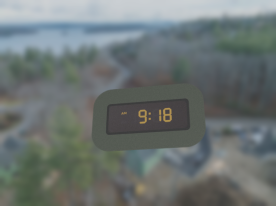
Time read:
9.18
